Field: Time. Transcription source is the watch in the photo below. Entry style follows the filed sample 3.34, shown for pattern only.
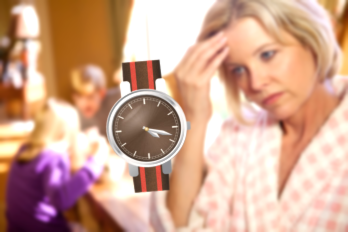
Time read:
4.18
